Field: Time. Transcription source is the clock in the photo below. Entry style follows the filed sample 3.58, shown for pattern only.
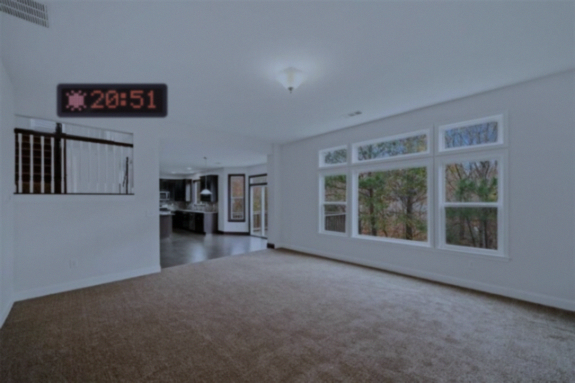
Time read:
20.51
